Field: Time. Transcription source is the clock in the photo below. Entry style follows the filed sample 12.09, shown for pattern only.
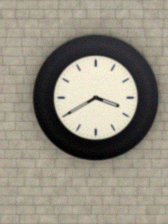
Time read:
3.40
